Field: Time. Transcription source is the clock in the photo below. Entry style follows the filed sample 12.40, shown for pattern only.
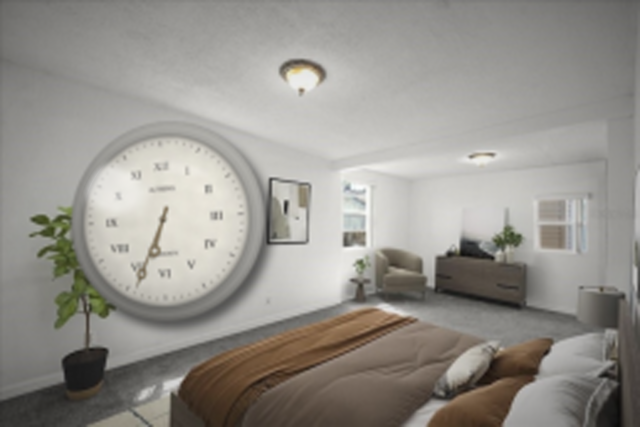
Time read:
6.34
